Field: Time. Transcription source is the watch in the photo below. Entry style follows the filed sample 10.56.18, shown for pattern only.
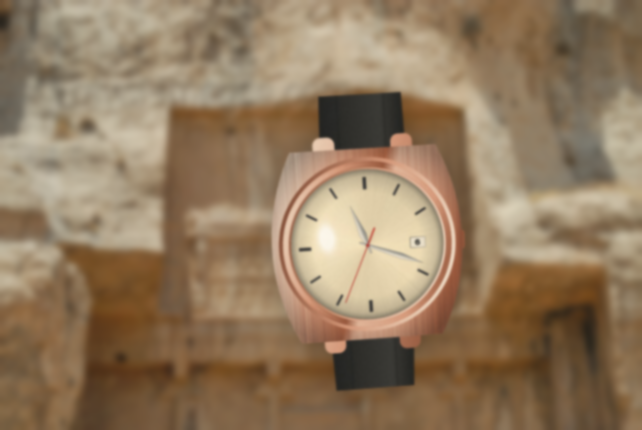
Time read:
11.18.34
